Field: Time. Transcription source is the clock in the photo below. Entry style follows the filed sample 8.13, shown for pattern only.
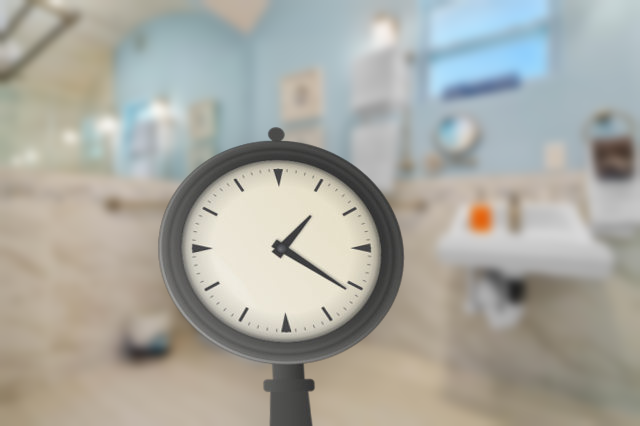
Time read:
1.21
